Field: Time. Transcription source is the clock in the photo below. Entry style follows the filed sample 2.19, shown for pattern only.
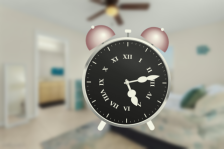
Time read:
5.13
